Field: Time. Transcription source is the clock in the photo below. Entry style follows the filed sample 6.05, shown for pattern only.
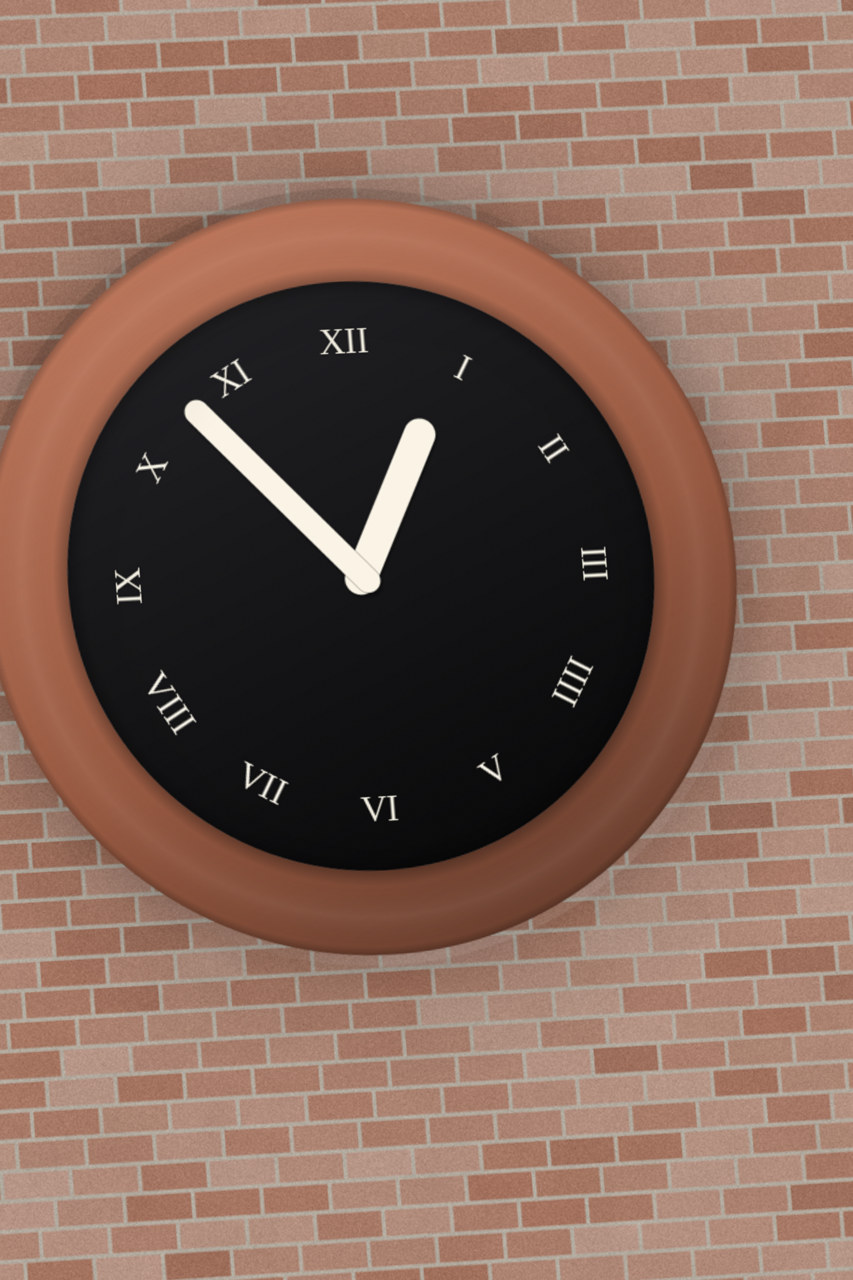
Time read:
12.53
